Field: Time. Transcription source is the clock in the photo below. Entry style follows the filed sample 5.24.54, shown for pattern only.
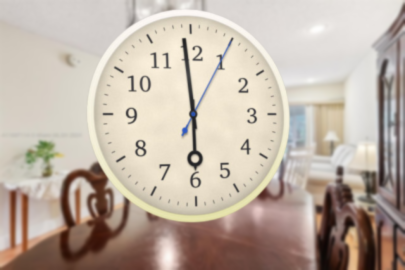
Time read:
5.59.05
